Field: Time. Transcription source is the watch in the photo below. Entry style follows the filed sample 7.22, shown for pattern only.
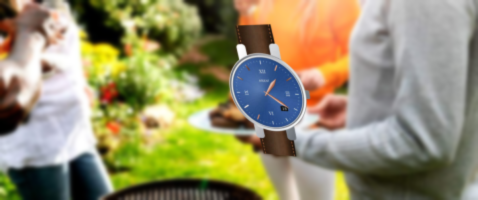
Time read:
1.21
